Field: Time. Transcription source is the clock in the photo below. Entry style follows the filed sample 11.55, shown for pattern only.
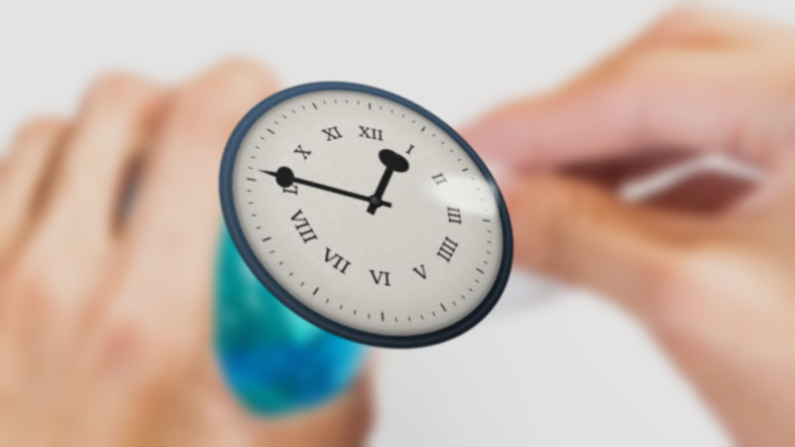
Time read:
12.46
